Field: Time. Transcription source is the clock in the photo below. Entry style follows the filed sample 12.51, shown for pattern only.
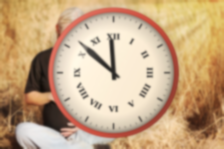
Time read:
11.52
